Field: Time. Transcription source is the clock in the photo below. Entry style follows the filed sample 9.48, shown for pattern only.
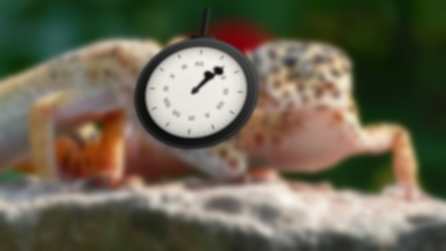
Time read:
1.07
